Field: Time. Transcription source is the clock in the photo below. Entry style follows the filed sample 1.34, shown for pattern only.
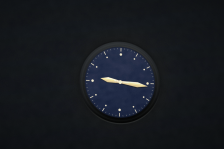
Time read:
9.16
